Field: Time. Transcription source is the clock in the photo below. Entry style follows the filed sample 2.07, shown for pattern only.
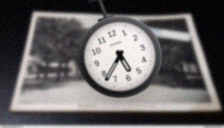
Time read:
5.38
